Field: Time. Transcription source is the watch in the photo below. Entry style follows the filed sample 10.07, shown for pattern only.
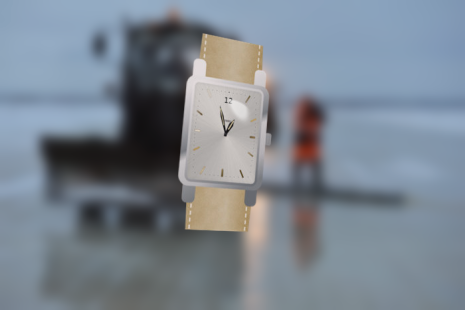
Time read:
12.57
